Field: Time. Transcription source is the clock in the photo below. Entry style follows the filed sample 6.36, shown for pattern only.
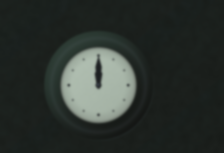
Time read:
12.00
